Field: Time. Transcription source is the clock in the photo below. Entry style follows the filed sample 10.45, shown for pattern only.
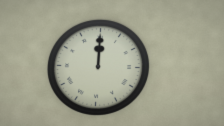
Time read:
12.00
